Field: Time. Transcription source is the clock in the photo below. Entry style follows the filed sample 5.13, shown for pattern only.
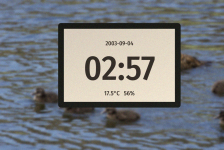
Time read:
2.57
